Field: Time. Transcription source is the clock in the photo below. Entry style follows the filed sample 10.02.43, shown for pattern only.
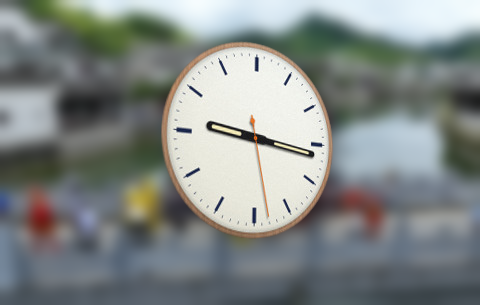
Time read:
9.16.28
